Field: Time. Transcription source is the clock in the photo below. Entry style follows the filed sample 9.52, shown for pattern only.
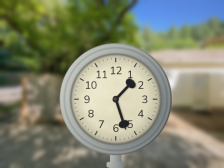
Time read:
1.27
